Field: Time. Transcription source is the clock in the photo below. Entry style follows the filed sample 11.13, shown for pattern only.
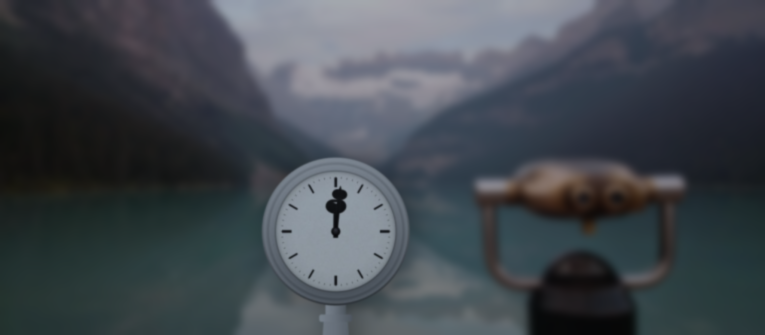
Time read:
12.01
